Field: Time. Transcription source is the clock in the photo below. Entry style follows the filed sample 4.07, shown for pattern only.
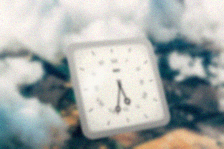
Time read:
5.33
